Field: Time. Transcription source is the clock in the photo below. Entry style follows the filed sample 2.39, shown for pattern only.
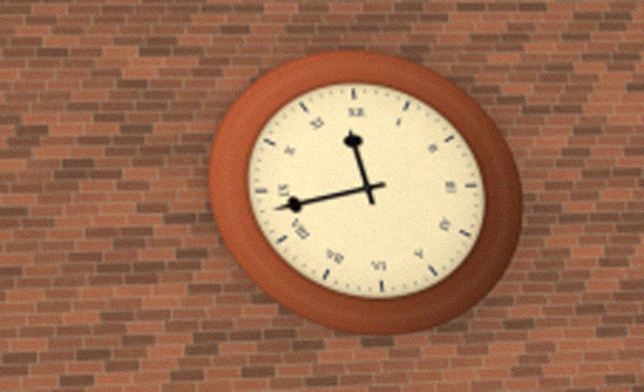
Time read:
11.43
